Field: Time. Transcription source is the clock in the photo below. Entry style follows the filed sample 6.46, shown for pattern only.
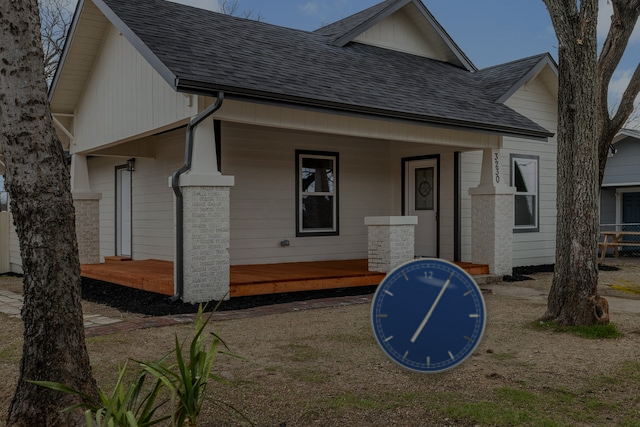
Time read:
7.05
